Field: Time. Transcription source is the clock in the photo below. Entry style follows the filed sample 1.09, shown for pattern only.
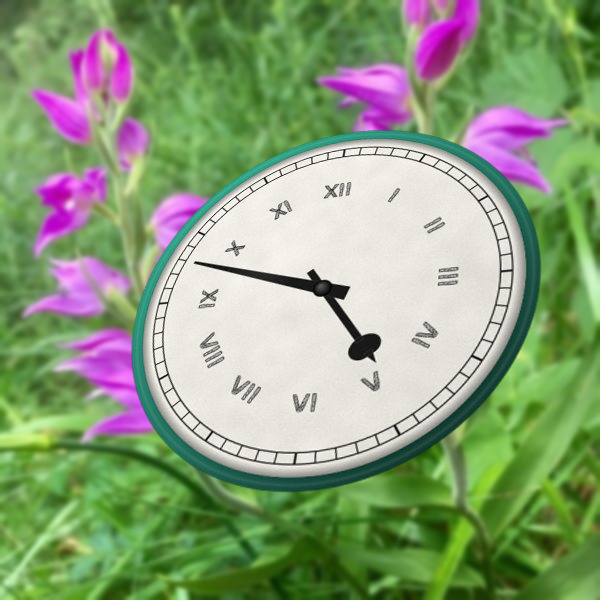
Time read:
4.48
